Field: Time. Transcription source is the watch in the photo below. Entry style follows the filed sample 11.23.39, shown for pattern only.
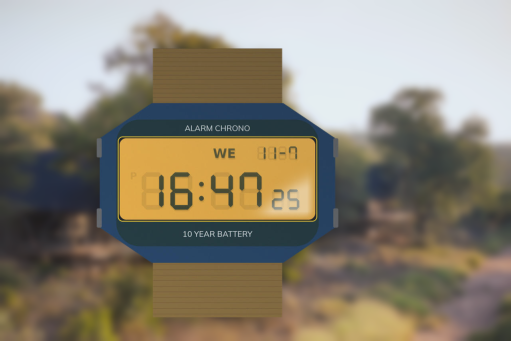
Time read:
16.47.25
